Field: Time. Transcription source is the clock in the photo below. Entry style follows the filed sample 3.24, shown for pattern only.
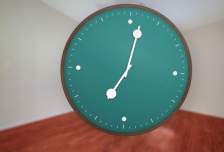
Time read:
7.02
